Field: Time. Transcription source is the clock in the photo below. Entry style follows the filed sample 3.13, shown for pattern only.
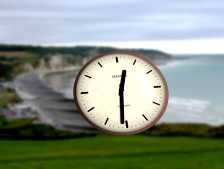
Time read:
12.31
